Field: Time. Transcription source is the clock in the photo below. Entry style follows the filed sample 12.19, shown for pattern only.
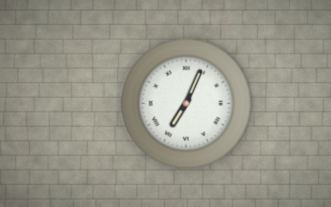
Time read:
7.04
